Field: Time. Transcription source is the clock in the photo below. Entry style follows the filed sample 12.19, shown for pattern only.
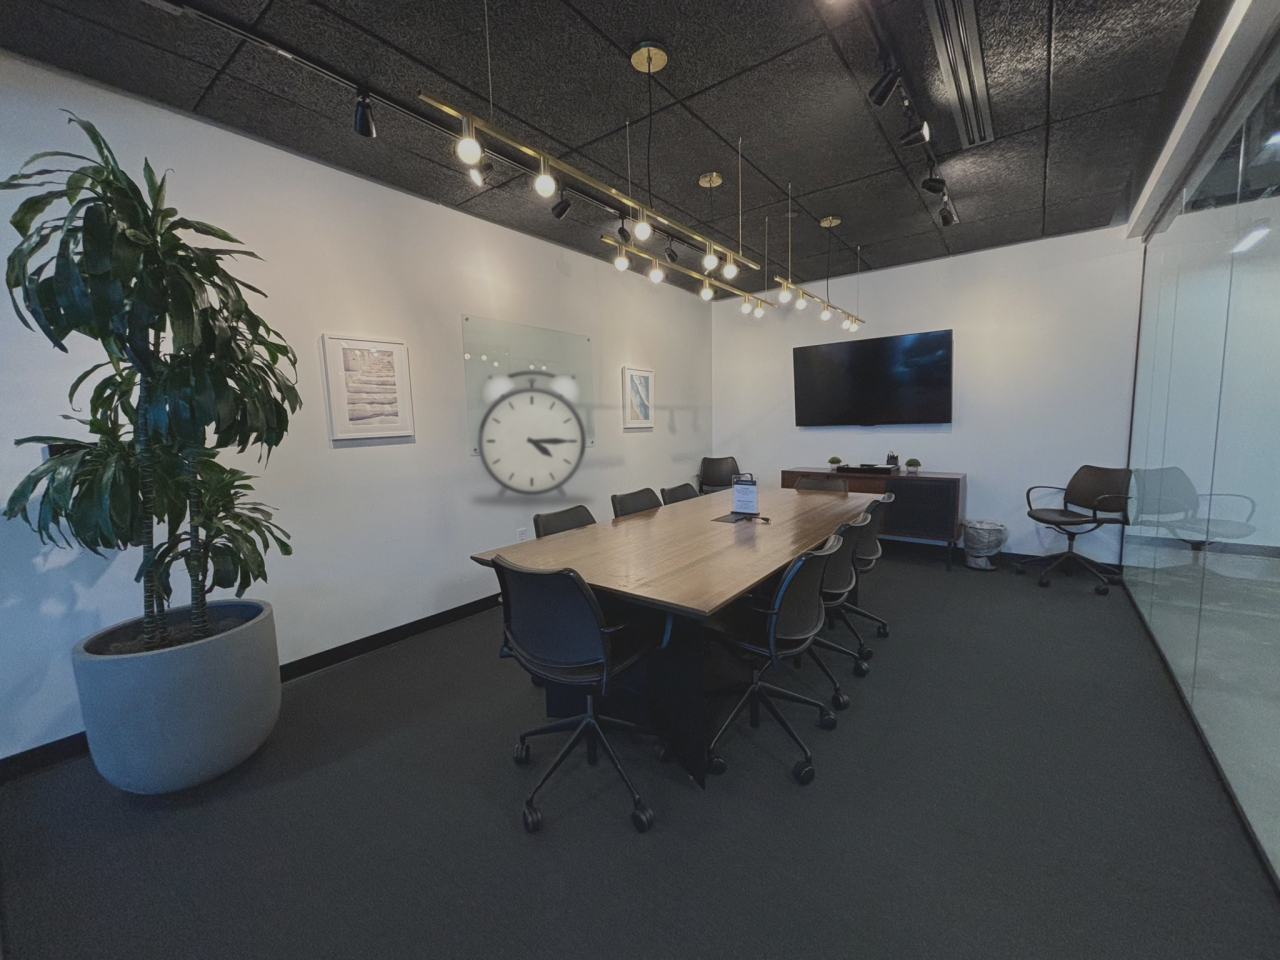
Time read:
4.15
